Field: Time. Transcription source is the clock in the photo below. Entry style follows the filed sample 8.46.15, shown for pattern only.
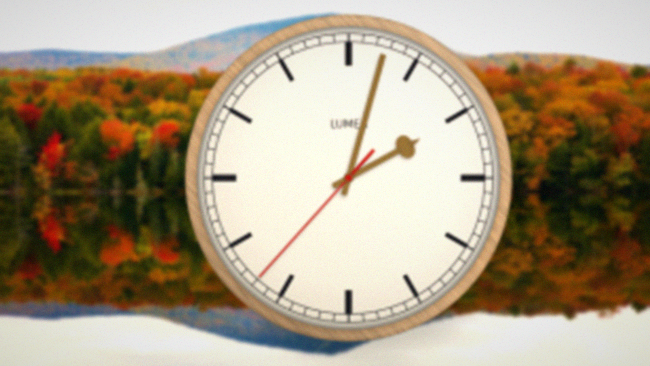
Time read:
2.02.37
